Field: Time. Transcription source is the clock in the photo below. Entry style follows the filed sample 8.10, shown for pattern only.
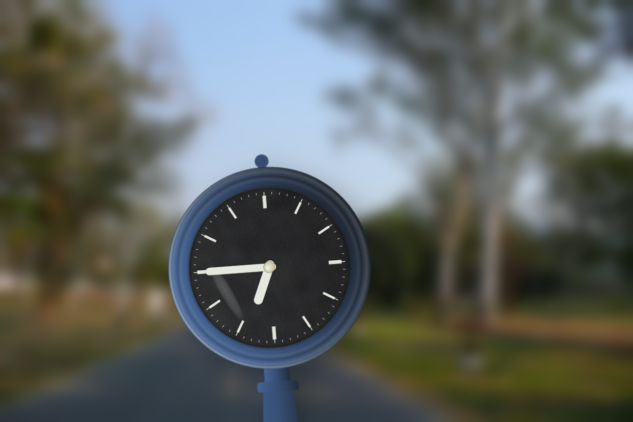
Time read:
6.45
